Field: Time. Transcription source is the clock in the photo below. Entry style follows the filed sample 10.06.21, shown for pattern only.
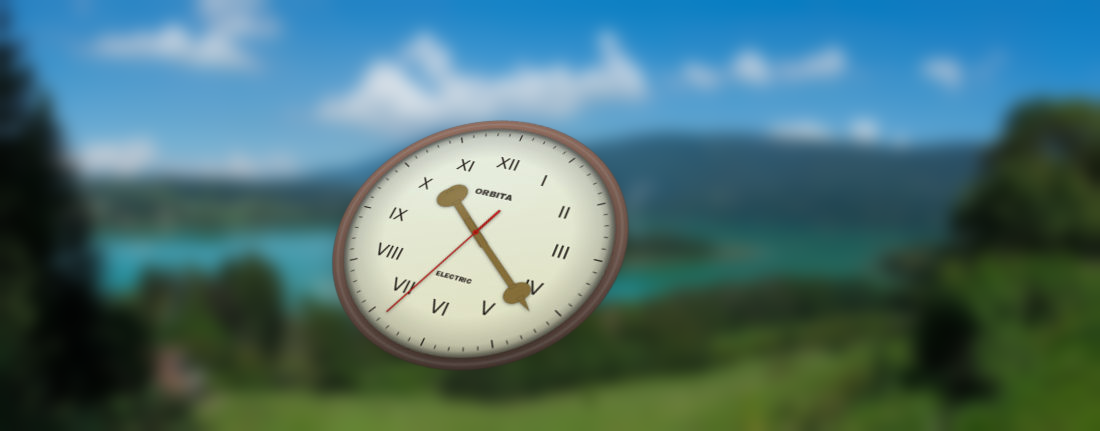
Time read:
10.21.34
